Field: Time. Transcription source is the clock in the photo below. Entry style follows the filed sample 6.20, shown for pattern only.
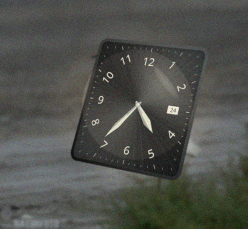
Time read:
4.36
